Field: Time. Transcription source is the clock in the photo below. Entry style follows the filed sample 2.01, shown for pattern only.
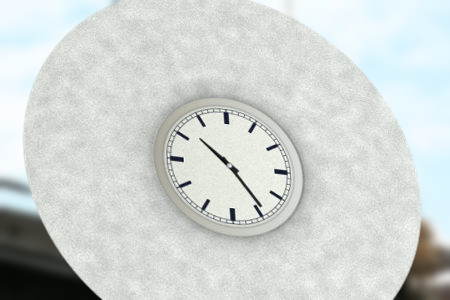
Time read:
10.24
